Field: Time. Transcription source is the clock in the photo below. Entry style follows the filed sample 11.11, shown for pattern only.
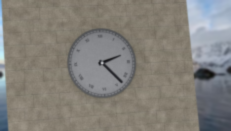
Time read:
2.23
